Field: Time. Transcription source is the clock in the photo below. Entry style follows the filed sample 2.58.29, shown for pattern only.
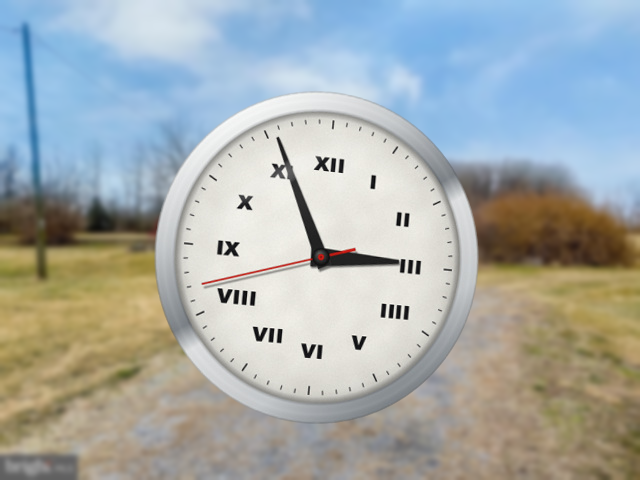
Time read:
2.55.42
